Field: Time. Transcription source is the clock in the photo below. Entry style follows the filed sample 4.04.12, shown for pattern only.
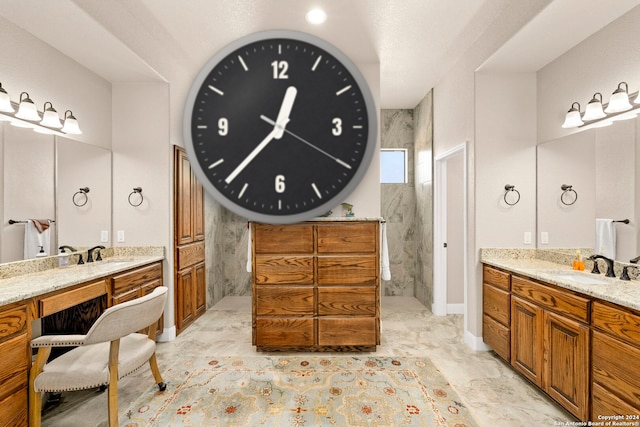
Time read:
12.37.20
